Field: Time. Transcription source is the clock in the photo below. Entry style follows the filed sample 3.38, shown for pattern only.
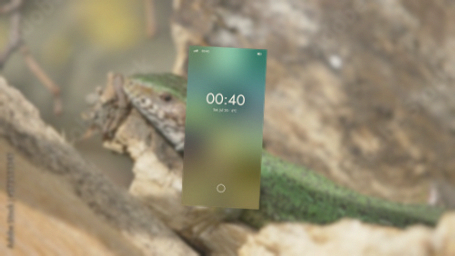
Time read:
0.40
